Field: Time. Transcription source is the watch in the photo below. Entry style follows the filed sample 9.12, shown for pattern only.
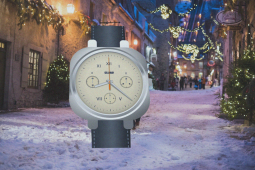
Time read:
8.22
